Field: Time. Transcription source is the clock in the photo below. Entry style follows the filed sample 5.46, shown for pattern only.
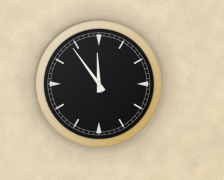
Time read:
11.54
